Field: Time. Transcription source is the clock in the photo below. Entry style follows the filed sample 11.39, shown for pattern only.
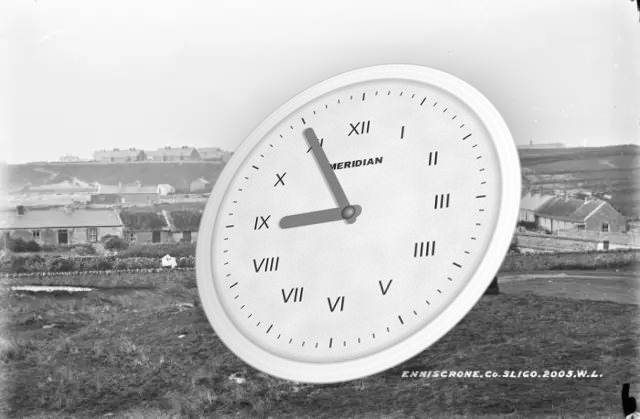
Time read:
8.55
